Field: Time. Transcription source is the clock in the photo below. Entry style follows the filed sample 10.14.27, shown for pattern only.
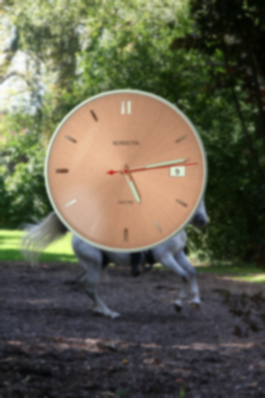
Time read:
5.13.14
